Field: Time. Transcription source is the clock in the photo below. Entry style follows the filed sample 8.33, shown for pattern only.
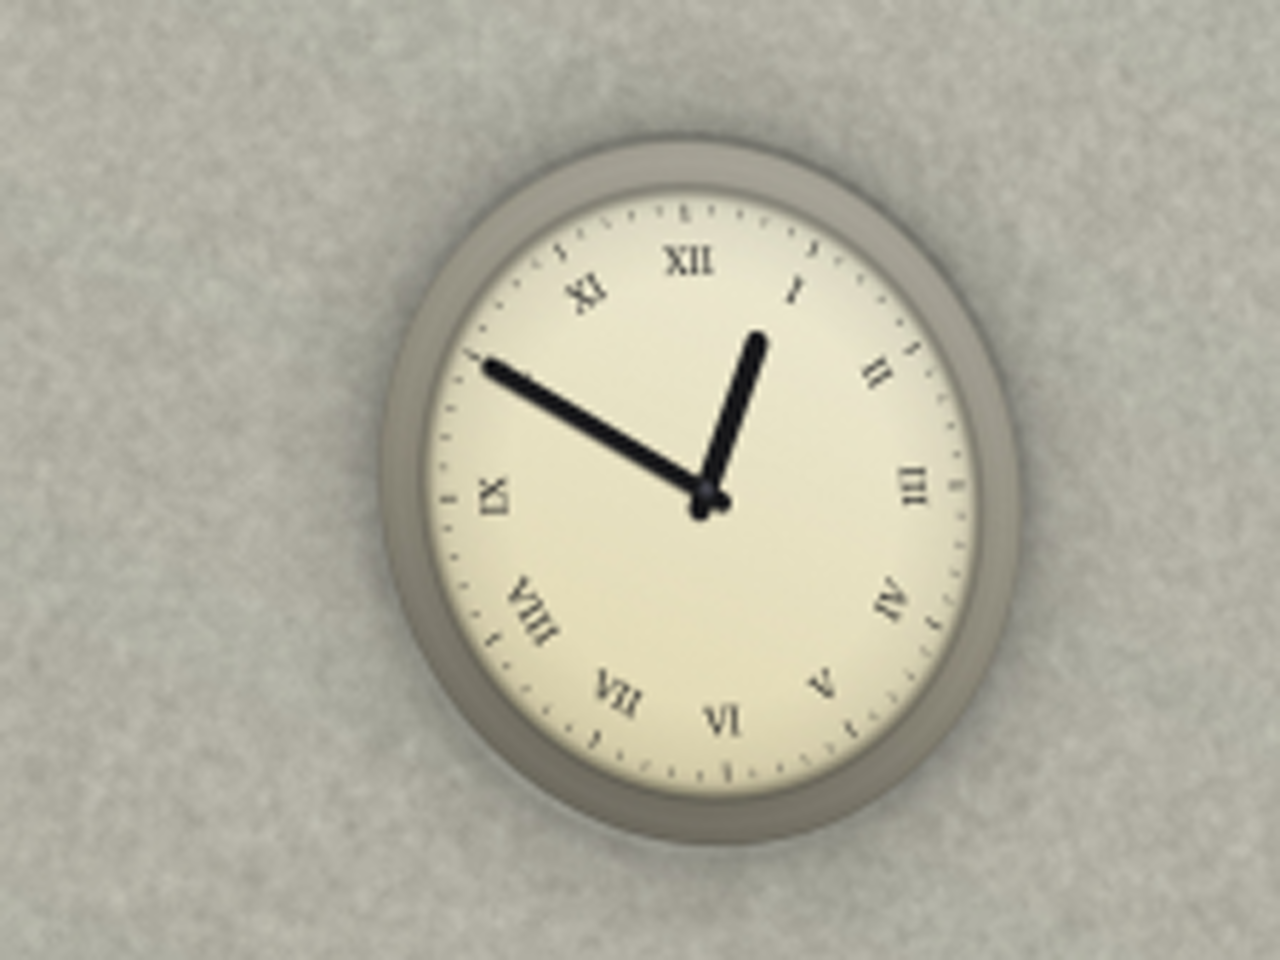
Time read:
12.50
